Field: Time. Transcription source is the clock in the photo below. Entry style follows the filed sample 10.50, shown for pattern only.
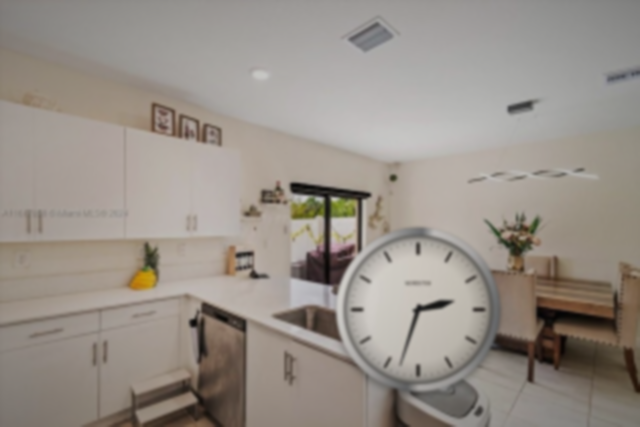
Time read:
2.33
